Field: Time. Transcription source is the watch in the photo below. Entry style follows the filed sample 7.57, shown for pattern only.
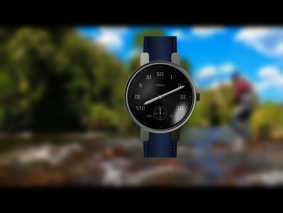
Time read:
8.11
